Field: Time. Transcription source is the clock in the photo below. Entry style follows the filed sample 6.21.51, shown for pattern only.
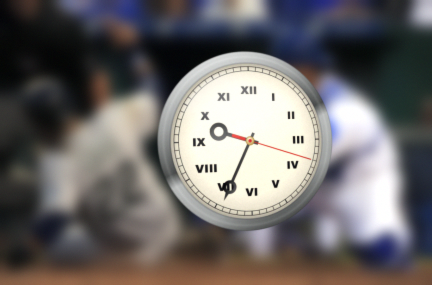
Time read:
9.34.18
